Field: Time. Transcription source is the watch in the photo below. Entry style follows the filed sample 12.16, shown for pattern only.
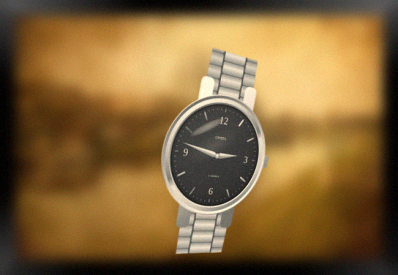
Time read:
2.47
